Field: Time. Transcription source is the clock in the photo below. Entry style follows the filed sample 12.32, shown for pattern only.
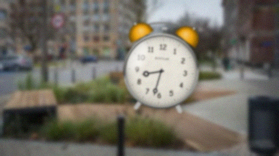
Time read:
8.32
